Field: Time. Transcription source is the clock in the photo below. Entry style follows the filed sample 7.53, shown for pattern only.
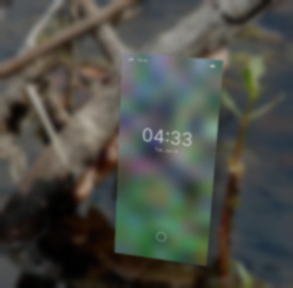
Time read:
4.33
